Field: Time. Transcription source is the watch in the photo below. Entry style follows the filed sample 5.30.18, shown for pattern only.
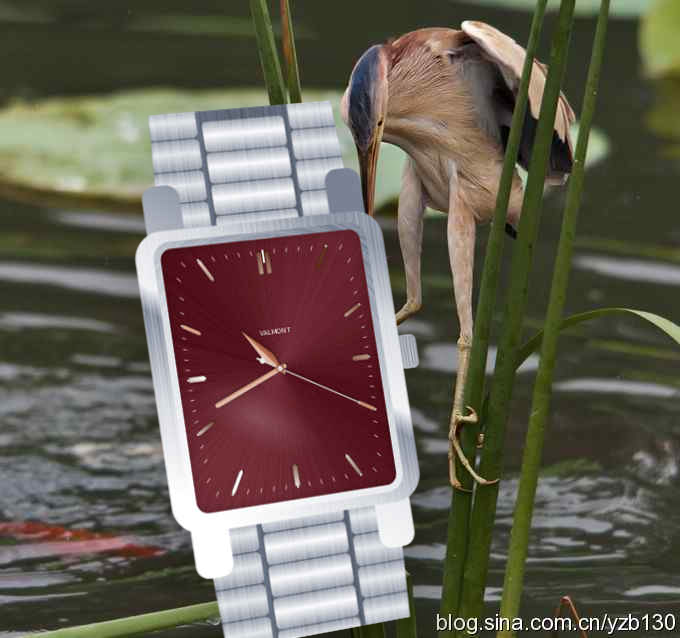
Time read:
10.41.20
